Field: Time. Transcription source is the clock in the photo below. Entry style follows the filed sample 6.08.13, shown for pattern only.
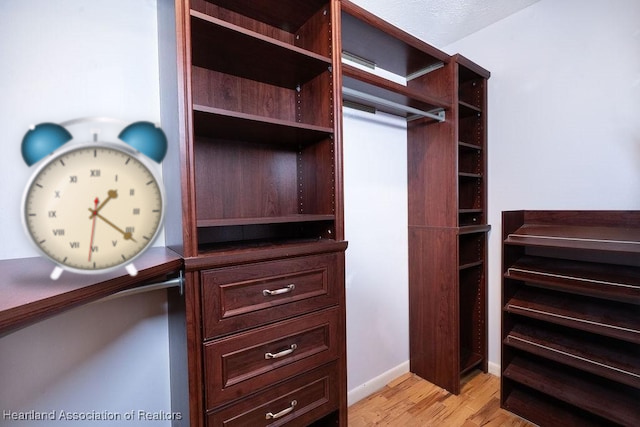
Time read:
1.21.31
